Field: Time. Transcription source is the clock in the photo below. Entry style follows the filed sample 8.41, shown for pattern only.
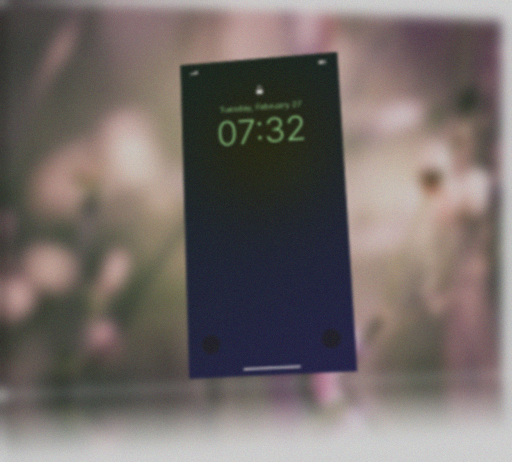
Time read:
7.32
